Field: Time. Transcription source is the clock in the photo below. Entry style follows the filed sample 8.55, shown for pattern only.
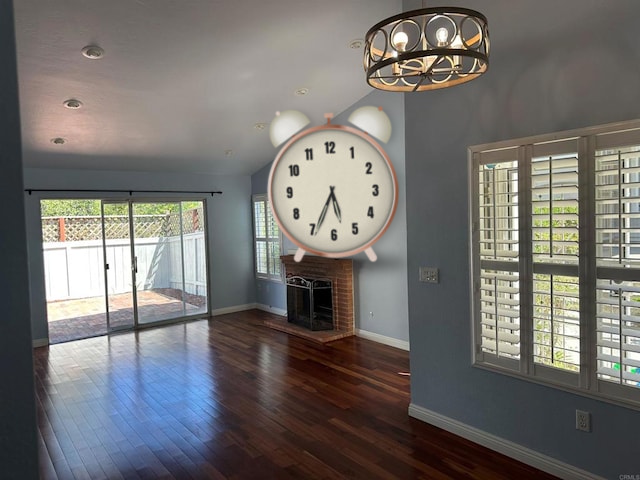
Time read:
5.34
